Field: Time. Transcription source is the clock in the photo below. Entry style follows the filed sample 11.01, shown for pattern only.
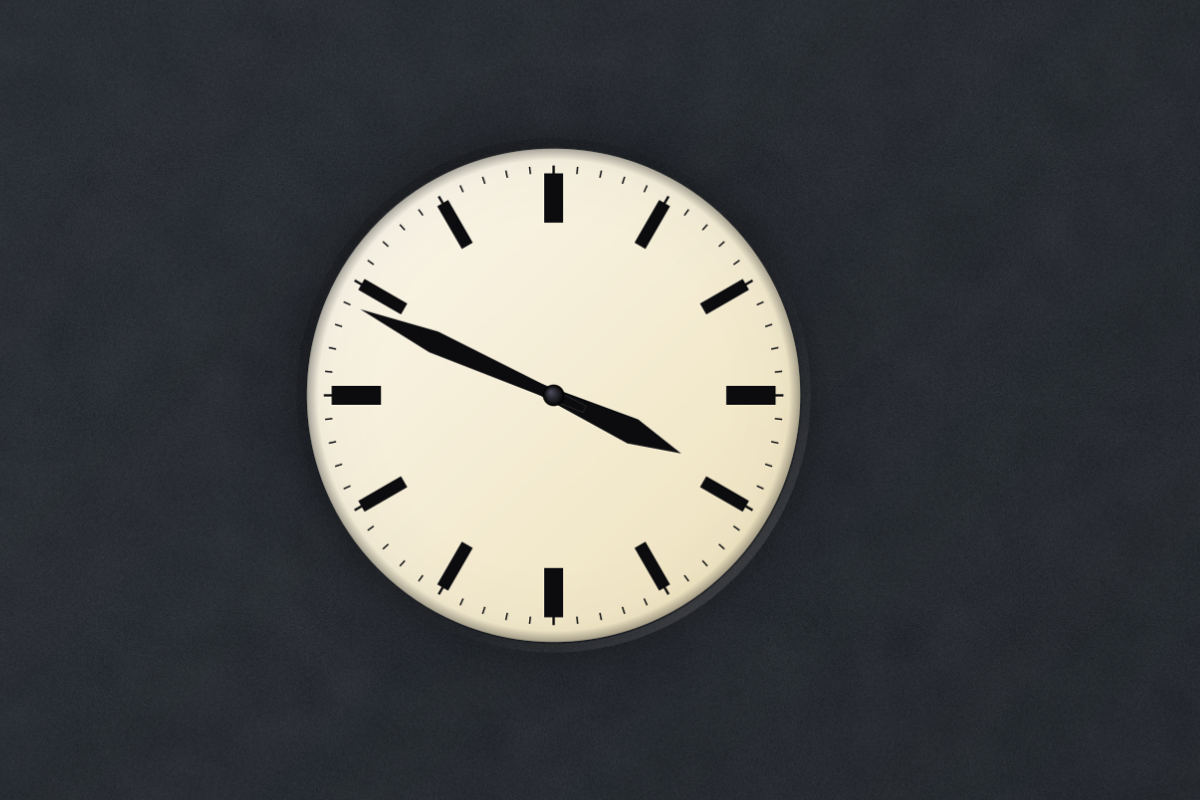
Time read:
3.49
